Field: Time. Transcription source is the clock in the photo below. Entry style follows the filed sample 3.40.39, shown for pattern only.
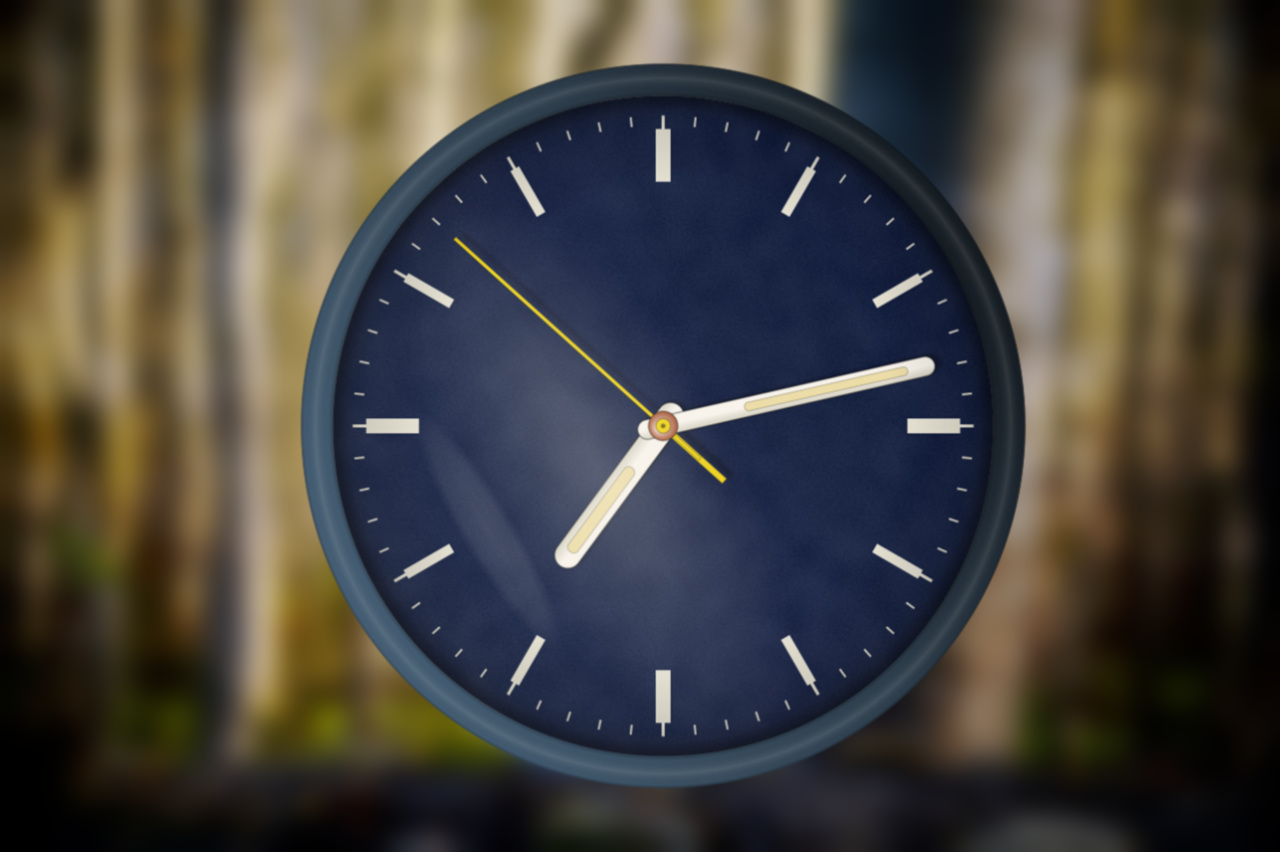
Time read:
7.12.52
